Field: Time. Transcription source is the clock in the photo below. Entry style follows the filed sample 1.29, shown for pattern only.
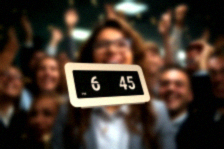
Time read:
6.45
